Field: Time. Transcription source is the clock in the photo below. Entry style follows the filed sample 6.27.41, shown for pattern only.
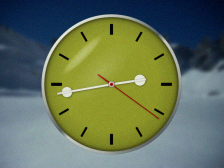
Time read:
2.43.21
